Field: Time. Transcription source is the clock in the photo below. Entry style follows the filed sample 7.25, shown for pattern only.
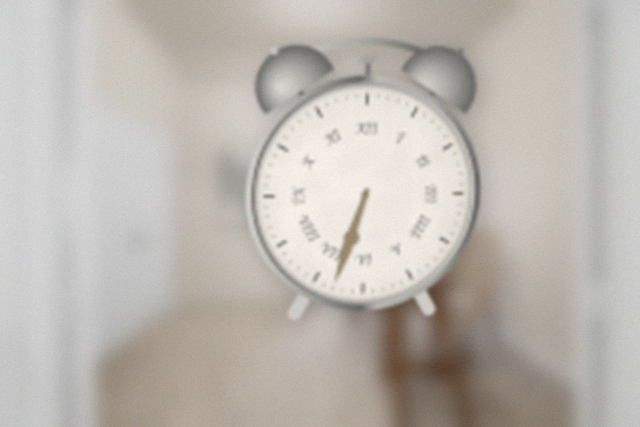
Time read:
6.33
